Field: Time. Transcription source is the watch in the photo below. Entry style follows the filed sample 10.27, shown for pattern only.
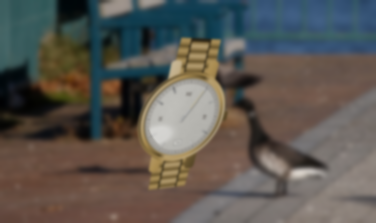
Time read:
1.05
